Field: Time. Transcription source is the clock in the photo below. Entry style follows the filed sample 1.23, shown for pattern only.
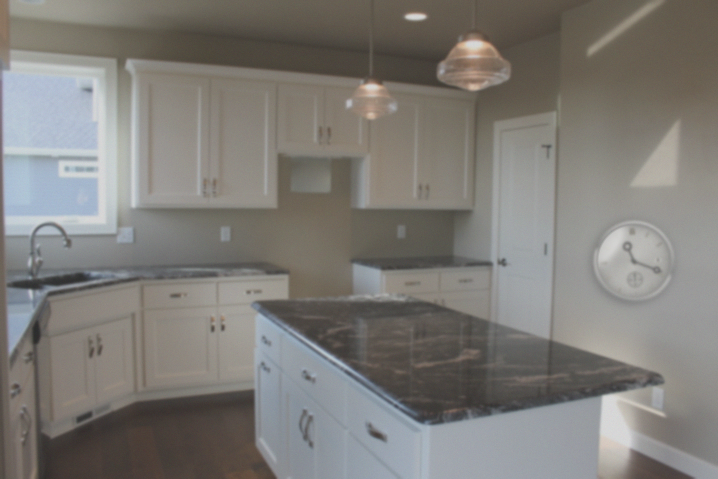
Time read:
11.19
